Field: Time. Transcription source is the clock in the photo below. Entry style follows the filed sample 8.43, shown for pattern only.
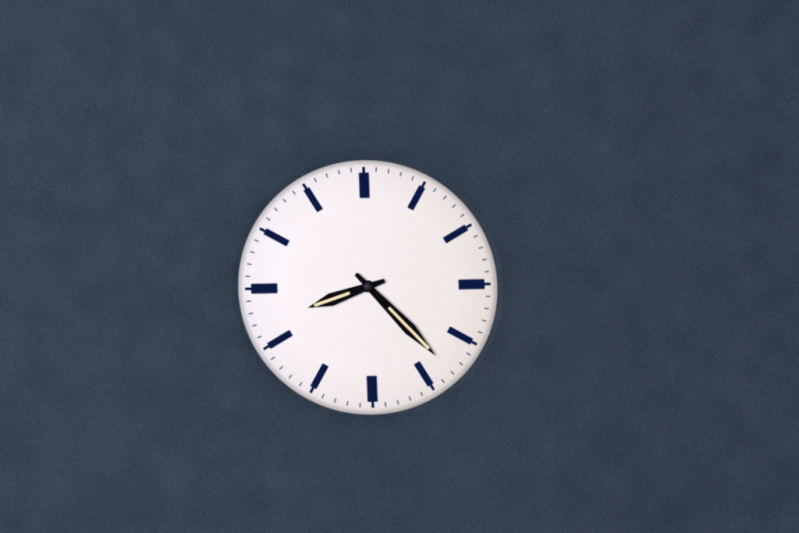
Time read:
8.23
